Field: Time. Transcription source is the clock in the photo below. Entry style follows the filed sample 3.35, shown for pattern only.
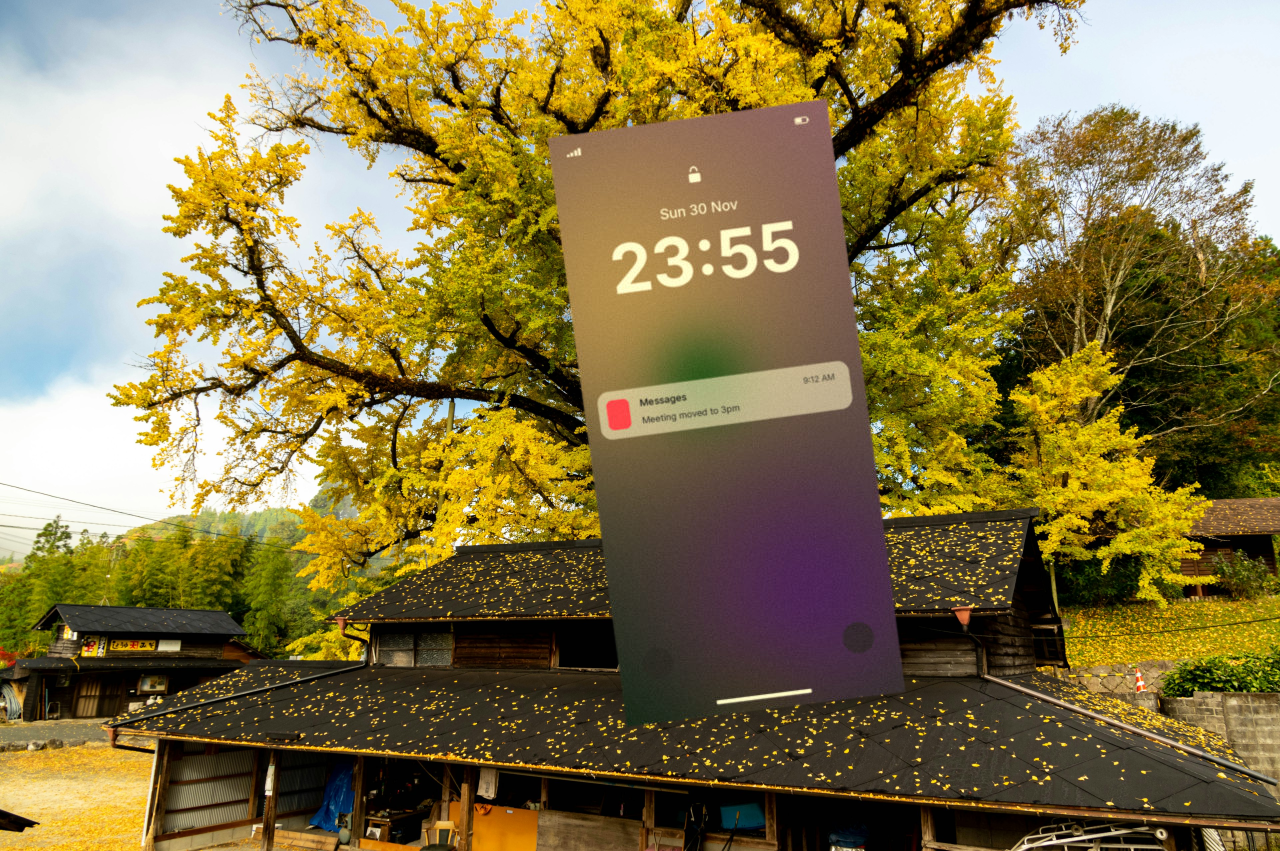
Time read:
23.55
